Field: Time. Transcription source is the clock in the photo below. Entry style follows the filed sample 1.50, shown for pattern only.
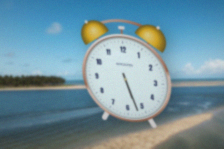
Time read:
5.27
